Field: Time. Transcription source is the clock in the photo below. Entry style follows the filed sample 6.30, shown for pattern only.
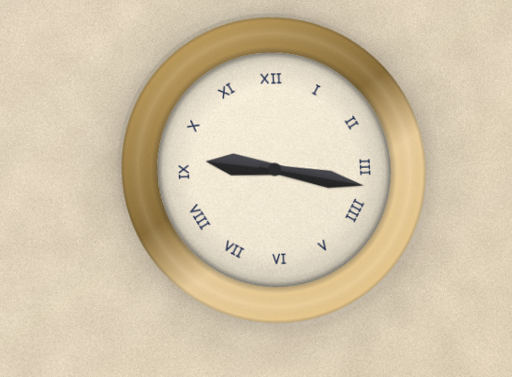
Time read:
9.17
